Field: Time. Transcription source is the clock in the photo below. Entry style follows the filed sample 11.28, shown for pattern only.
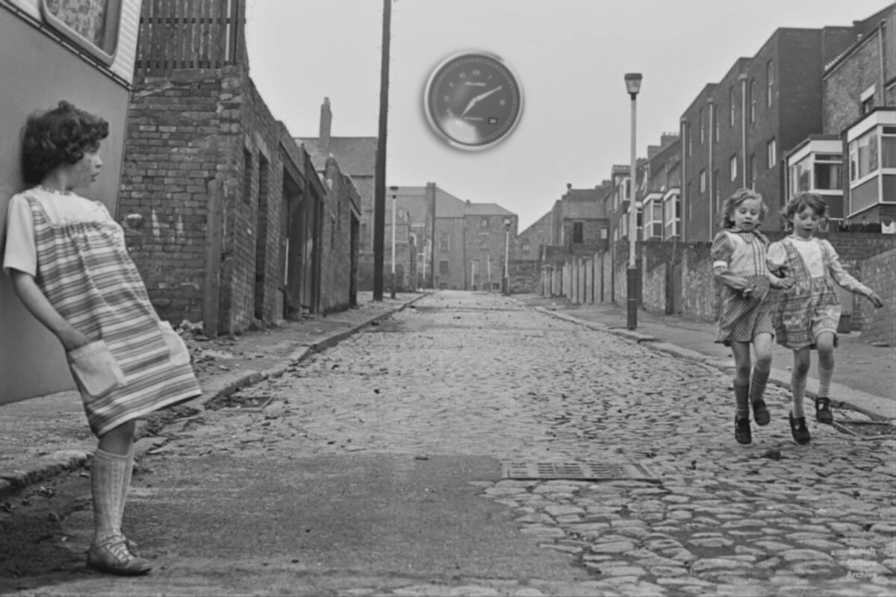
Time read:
7.10
